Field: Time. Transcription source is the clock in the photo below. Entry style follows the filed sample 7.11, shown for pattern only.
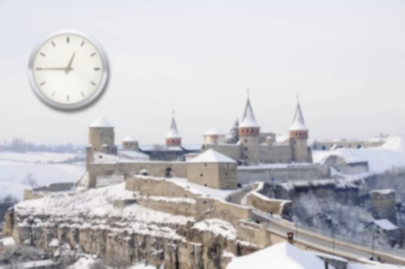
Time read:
12.45
